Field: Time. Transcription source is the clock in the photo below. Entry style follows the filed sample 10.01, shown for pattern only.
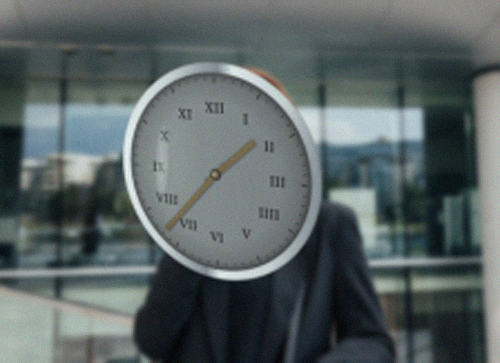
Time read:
1.37
